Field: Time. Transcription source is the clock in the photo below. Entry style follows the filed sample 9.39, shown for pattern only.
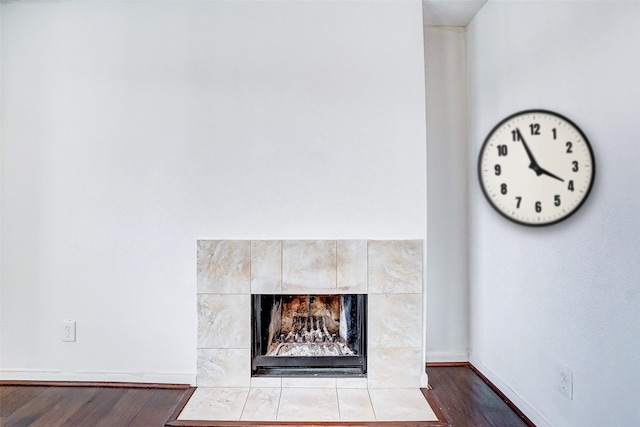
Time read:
3.56
